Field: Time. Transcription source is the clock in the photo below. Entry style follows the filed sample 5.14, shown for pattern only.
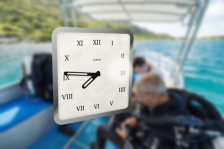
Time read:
7.46
